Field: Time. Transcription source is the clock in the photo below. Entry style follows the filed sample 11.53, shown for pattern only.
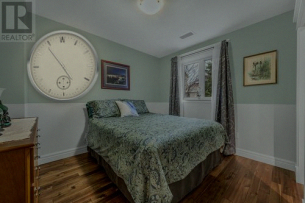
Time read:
4.54
